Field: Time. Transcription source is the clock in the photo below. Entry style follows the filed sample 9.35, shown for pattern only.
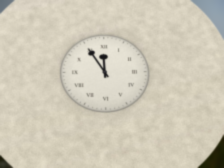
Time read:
11.55
